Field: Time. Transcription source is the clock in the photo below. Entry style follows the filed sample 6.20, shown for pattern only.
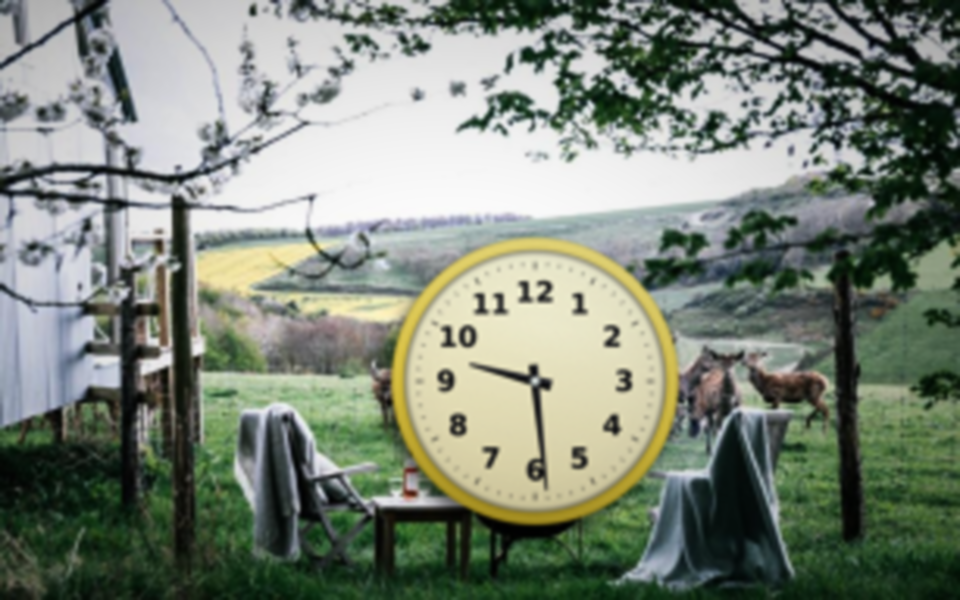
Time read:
9.29
